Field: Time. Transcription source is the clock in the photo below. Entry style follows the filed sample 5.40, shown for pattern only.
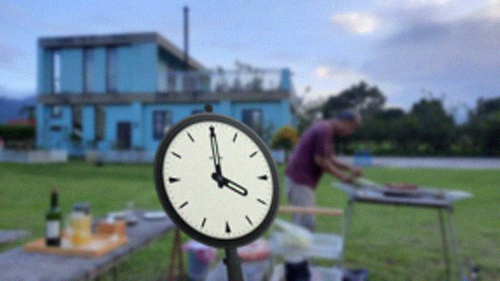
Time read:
4.00
